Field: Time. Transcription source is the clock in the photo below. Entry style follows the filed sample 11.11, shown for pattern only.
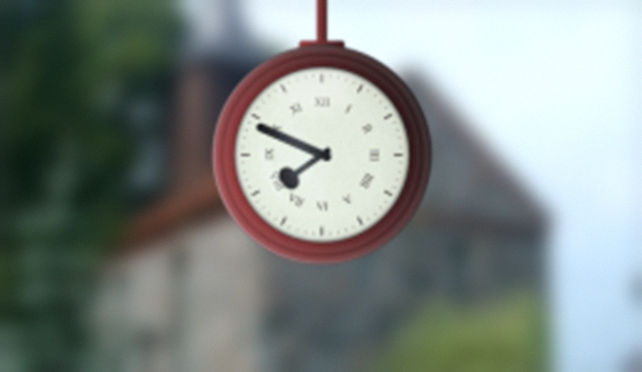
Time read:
7.49
